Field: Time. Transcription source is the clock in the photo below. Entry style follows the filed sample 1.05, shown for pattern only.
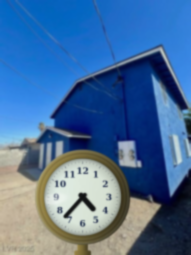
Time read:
4.37
